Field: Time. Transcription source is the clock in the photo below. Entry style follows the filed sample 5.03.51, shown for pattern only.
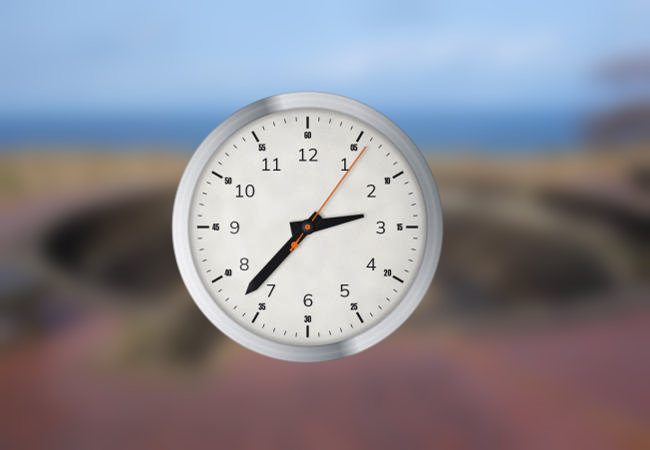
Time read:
2.37.06
